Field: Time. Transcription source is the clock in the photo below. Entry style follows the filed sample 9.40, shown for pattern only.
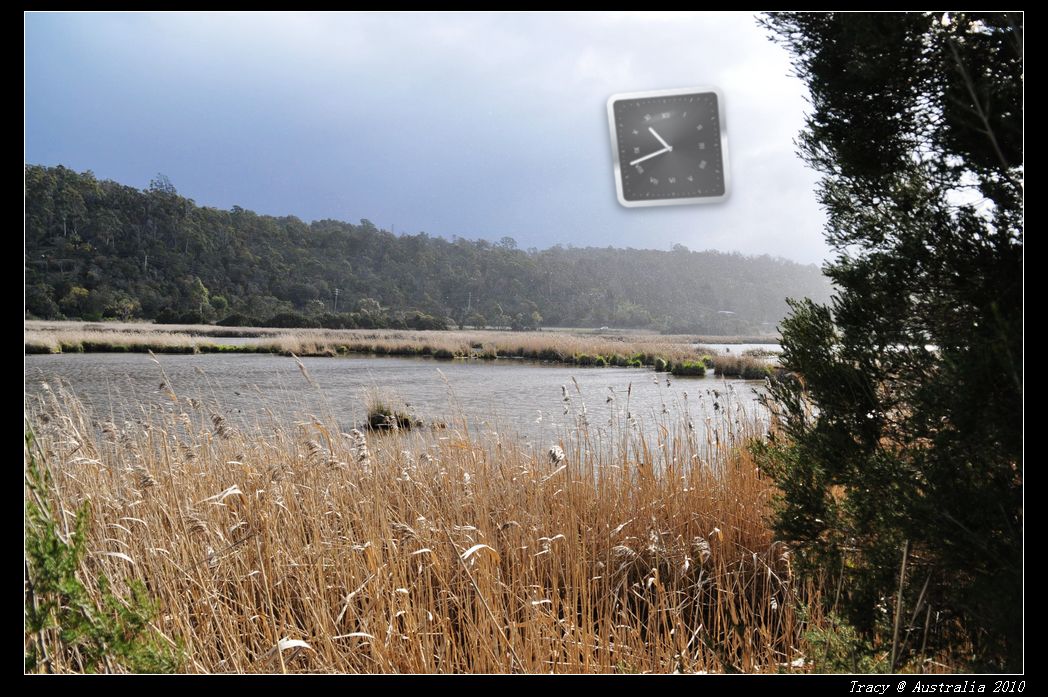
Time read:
10.42
